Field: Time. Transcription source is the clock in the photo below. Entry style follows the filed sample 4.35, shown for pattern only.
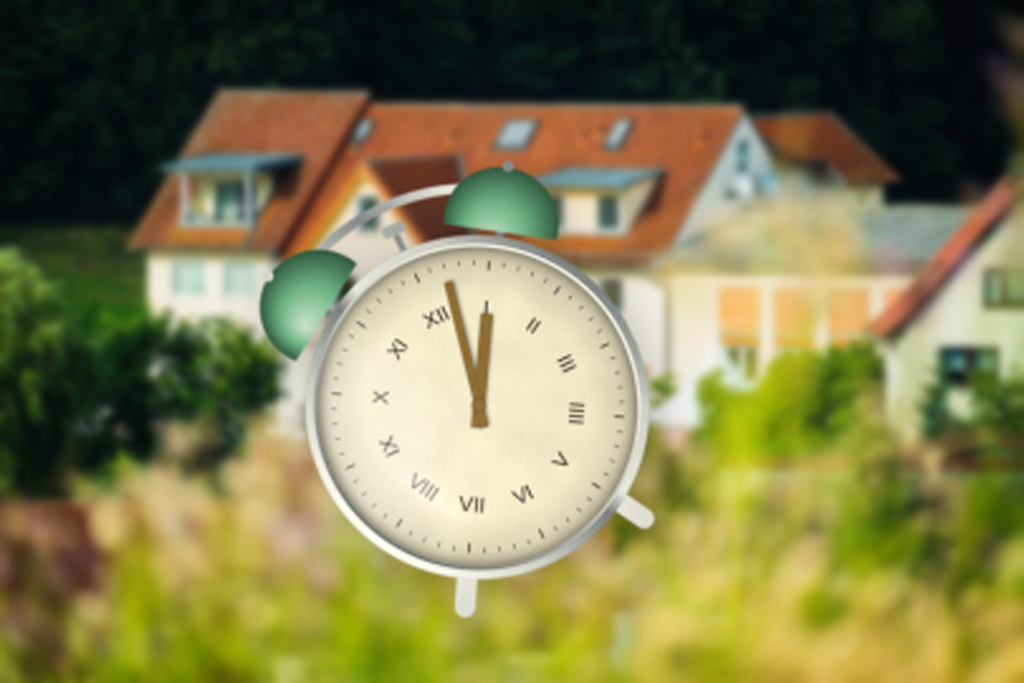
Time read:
1.02
